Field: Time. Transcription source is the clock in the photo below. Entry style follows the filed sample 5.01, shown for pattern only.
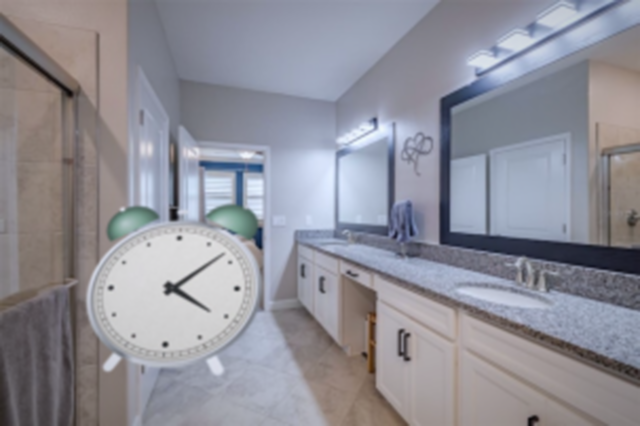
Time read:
4.08
